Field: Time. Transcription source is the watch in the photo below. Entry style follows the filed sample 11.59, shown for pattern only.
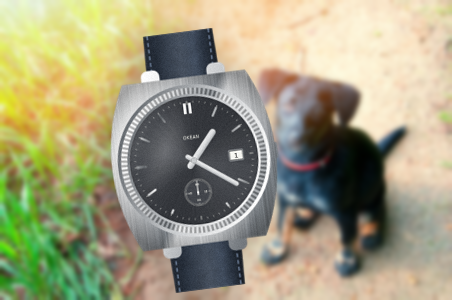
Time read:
1.21
